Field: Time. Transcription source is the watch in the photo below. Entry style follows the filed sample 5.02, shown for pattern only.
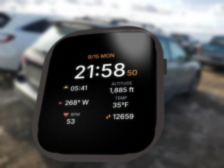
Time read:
21.58
